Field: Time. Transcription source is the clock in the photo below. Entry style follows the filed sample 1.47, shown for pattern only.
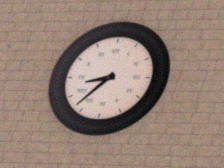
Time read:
8.37
